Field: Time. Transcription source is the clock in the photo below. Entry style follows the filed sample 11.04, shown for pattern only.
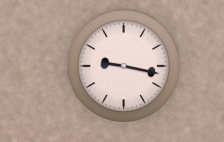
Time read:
9.17
